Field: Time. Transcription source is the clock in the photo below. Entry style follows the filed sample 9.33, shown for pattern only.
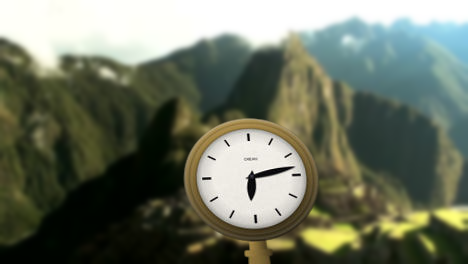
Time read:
6.13
